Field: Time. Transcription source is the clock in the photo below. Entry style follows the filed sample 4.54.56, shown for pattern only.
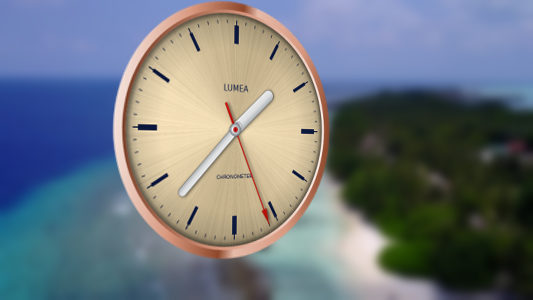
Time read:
1.37.26
